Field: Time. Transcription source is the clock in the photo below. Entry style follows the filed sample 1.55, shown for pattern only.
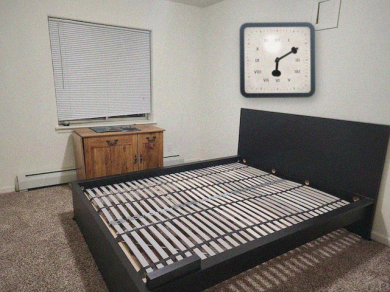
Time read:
6.10
